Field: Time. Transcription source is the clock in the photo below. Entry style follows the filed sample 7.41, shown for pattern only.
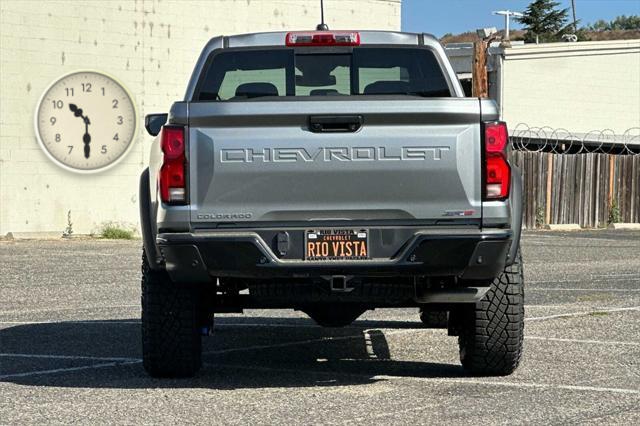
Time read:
10.30
